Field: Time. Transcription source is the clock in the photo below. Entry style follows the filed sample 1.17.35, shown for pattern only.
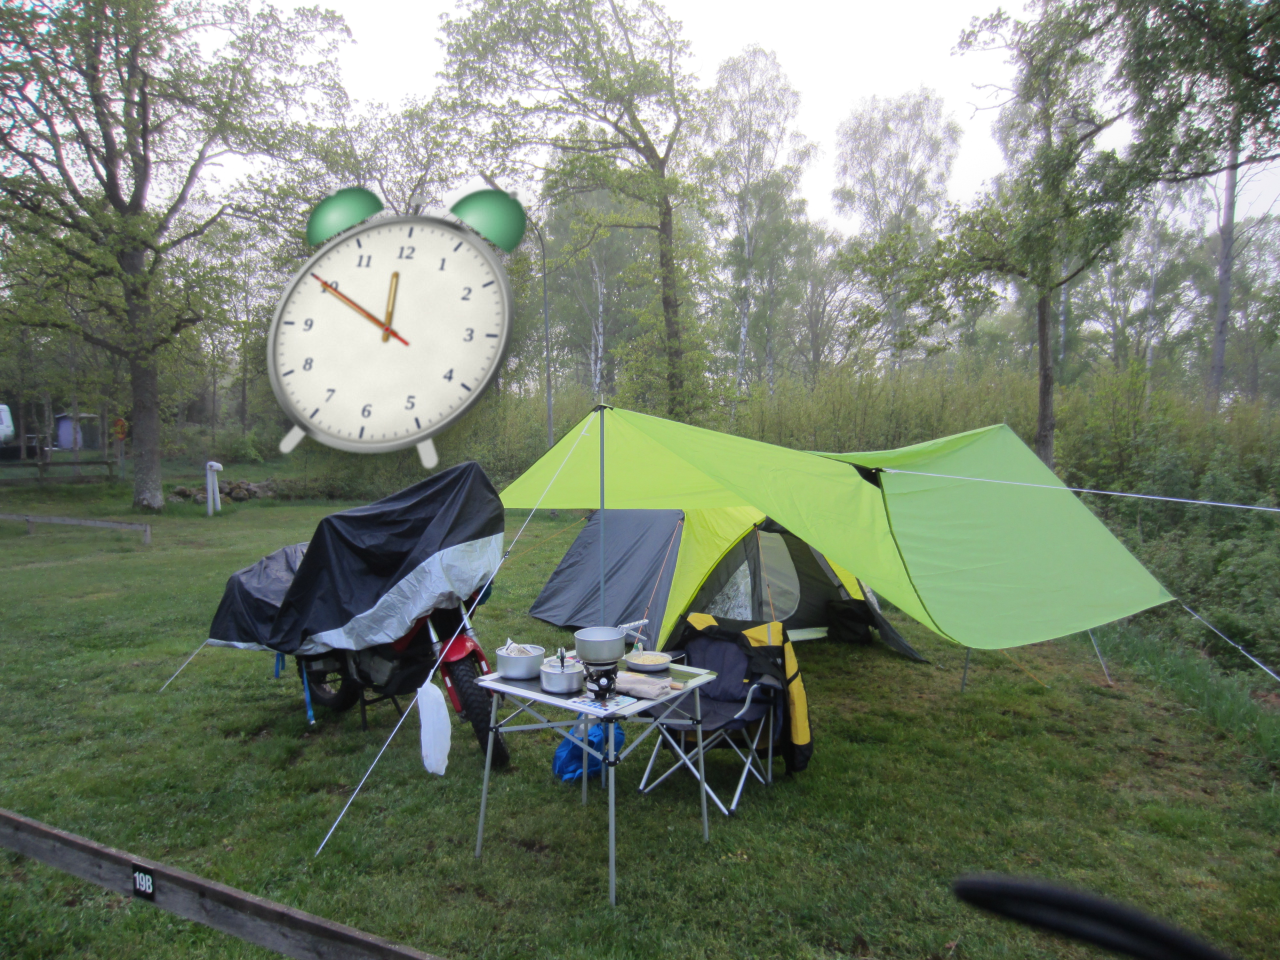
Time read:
11.49.50
